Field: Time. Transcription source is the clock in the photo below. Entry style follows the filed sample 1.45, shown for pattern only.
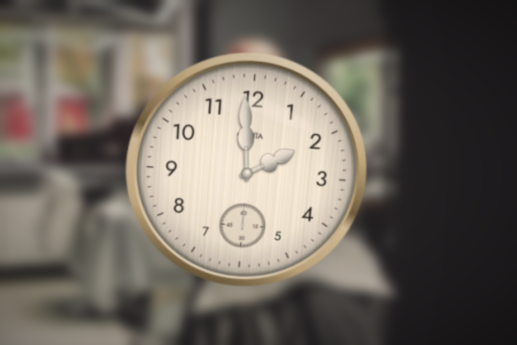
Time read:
1.59
